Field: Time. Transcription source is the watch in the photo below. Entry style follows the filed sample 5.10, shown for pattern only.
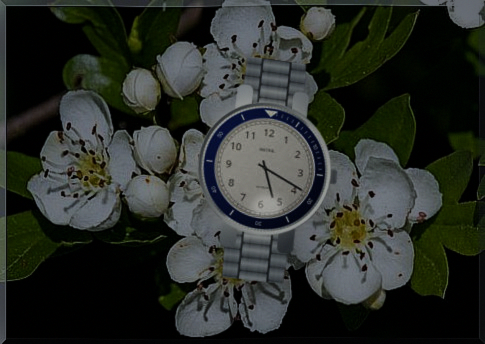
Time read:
5.19
